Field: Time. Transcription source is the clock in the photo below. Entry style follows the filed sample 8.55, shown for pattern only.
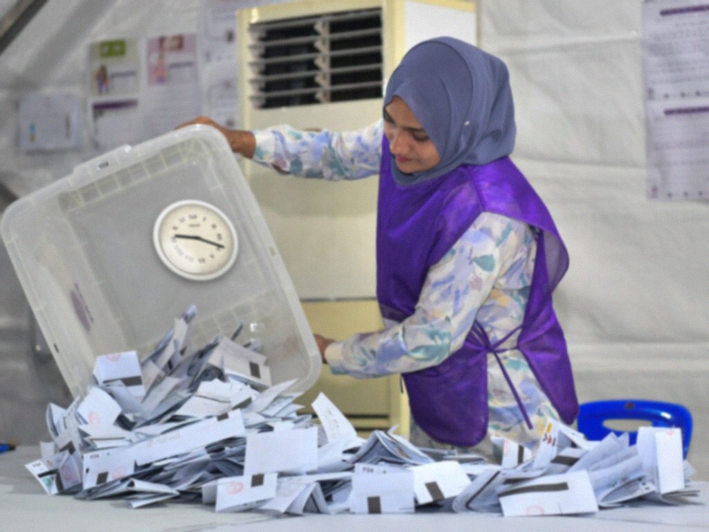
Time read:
9.19
